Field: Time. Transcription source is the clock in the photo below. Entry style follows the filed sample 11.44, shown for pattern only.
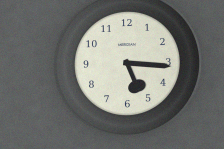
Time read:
5.16
